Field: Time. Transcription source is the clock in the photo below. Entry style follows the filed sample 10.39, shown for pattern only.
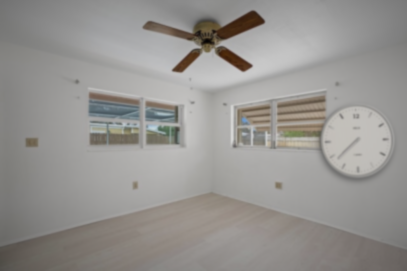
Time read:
7.38
